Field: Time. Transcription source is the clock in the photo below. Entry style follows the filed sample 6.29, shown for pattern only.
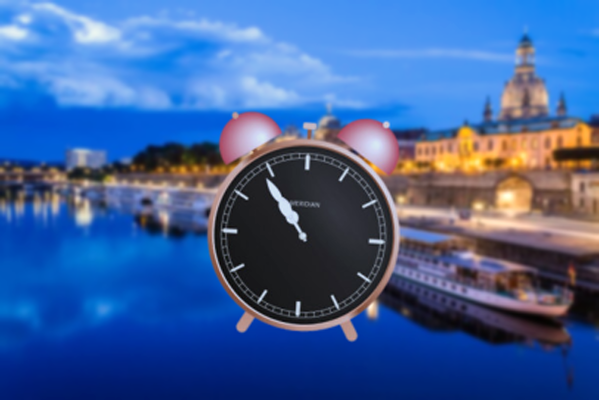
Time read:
10.54
